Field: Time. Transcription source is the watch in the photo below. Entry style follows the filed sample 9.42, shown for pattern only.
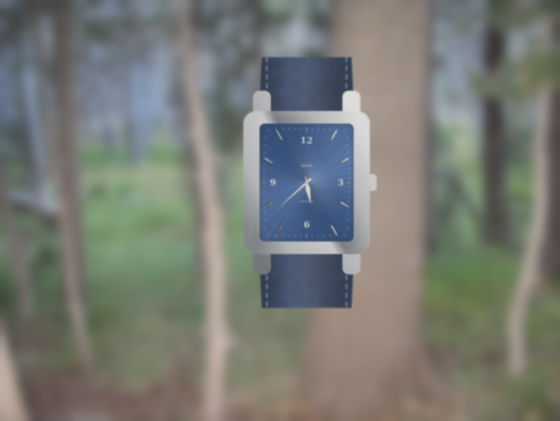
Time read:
5.38
